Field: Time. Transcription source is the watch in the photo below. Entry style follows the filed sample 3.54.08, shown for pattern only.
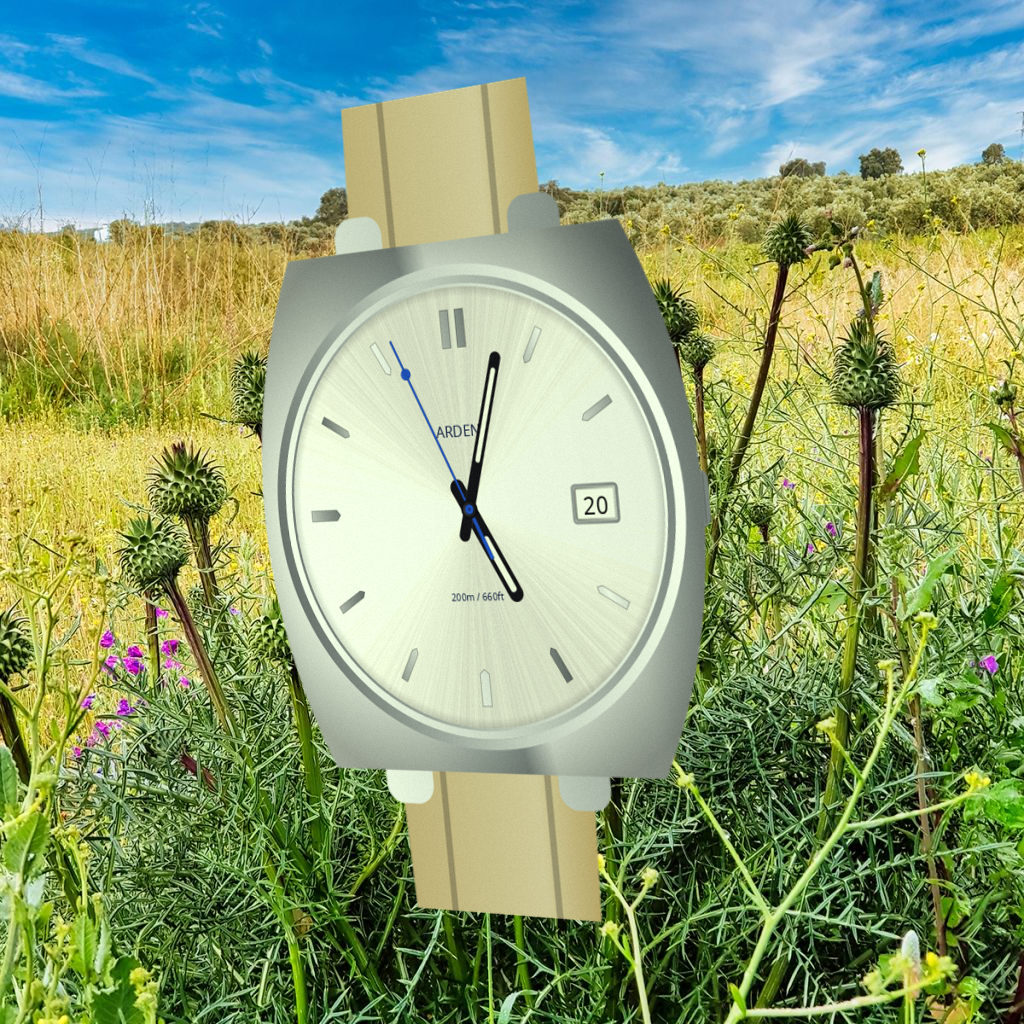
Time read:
5.02.56
